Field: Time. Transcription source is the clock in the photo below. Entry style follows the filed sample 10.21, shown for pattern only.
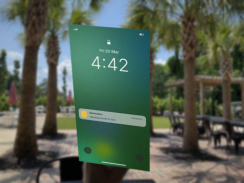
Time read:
4.42
